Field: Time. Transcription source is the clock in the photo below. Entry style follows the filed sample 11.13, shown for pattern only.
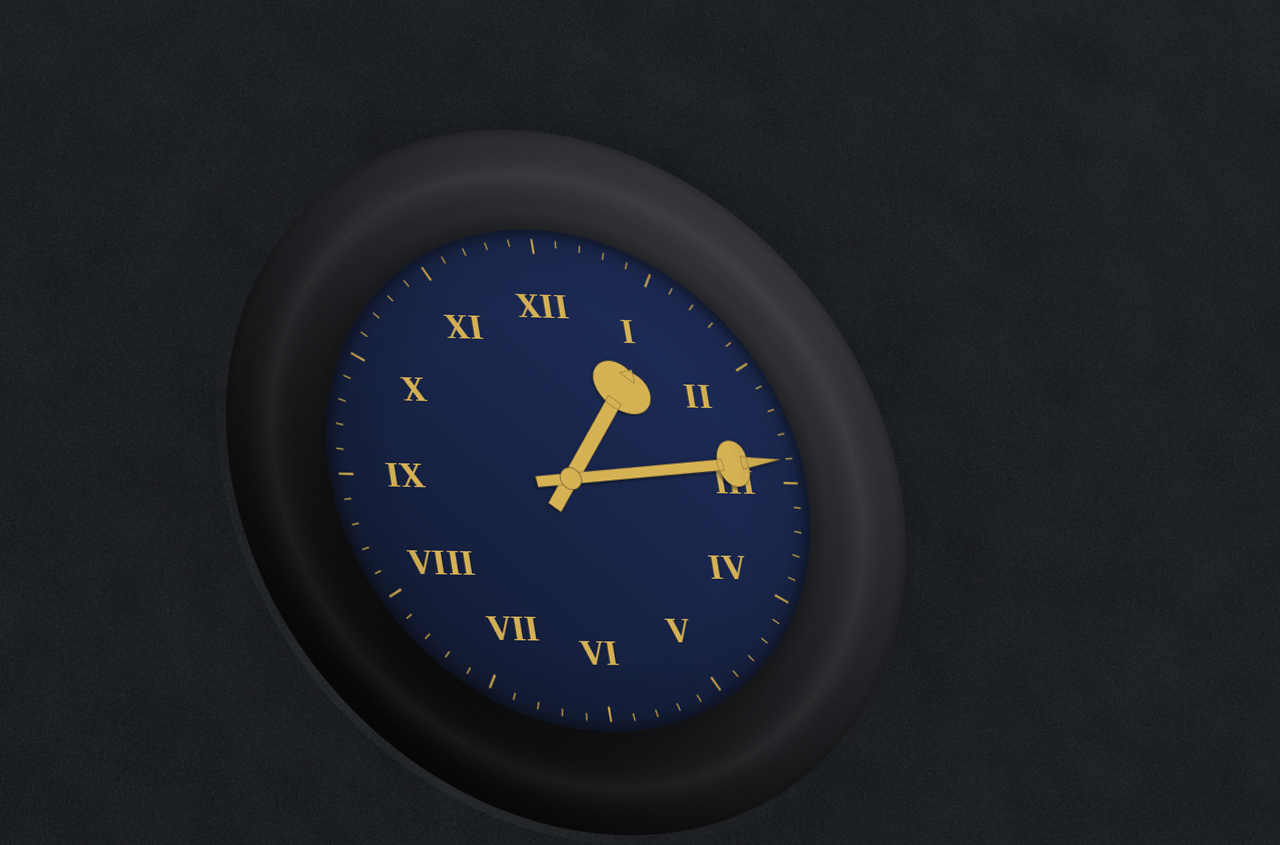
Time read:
1.14
